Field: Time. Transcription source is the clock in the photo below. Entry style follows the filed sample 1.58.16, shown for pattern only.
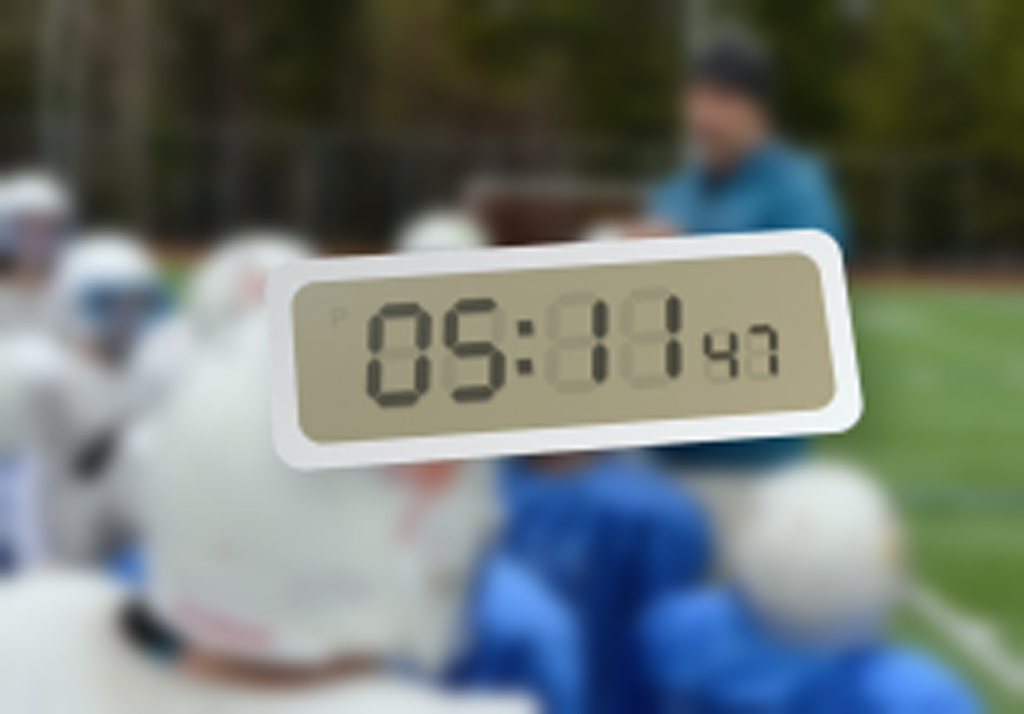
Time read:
5.11.47
